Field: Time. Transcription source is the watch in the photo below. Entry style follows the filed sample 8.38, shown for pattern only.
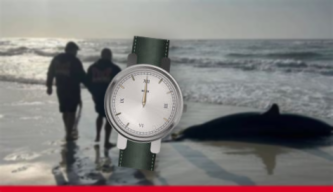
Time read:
12.00
